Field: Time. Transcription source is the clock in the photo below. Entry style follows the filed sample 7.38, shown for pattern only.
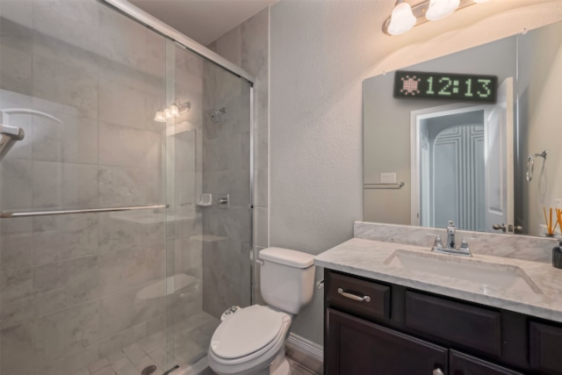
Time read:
12.13
